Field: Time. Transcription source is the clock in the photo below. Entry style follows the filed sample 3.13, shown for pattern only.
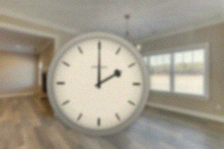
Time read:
2.00
